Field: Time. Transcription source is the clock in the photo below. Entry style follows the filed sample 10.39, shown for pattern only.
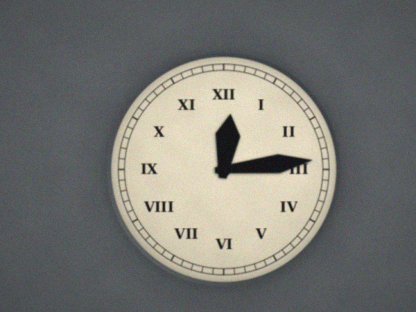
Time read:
12.14
